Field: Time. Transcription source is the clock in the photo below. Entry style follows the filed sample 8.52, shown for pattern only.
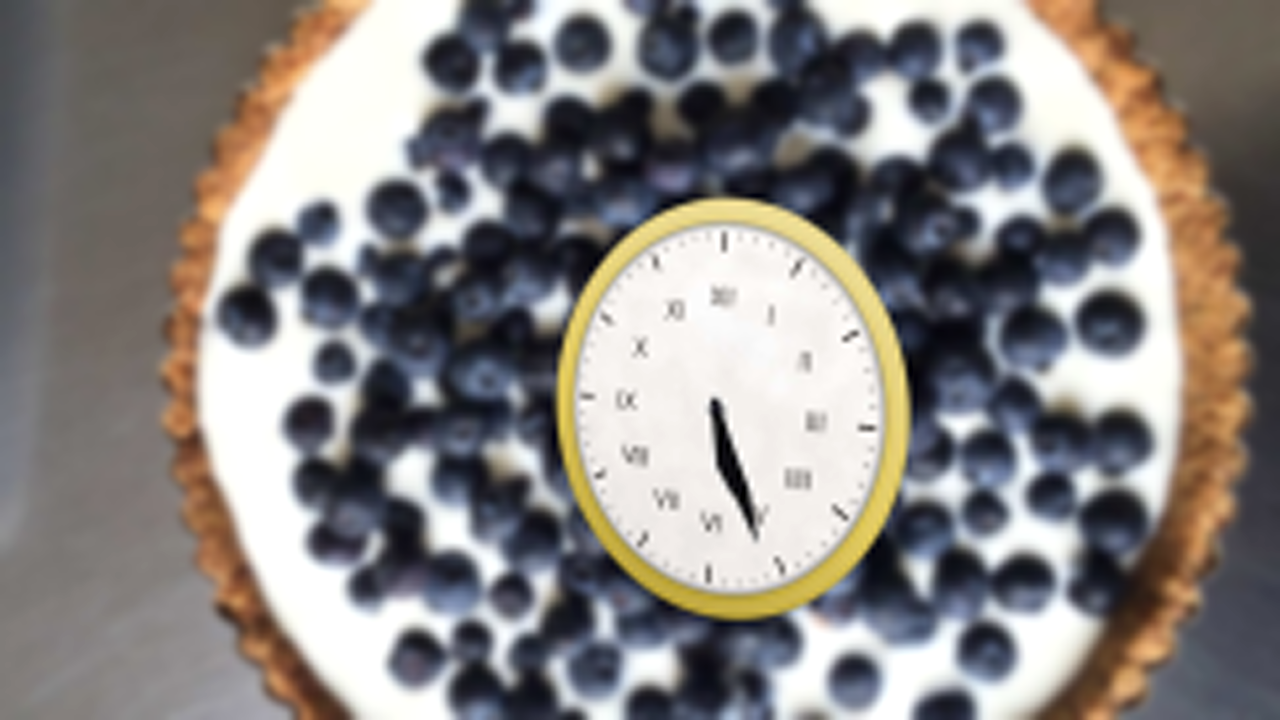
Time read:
5.26
